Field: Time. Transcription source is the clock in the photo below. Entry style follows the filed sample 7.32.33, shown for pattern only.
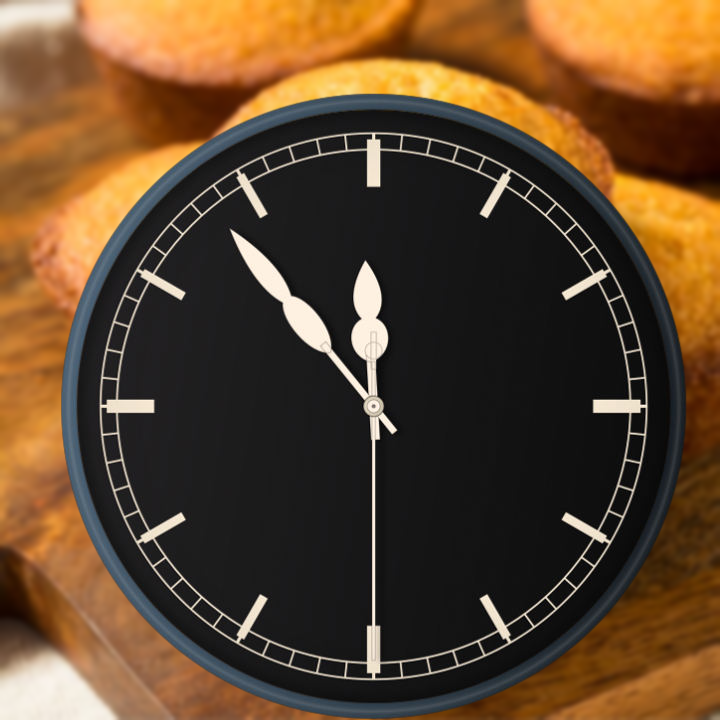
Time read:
11.53.30
